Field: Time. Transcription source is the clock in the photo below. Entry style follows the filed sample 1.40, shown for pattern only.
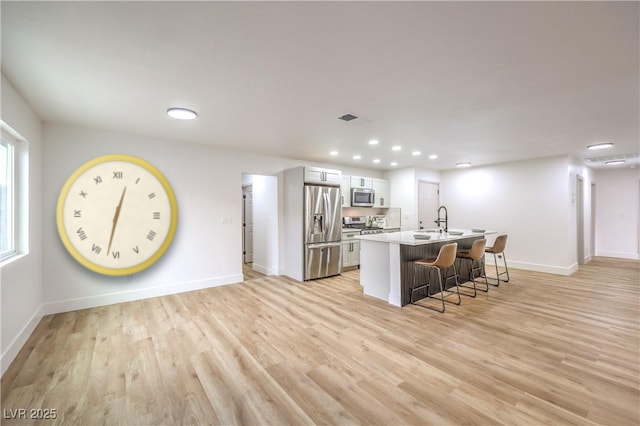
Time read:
12.32
